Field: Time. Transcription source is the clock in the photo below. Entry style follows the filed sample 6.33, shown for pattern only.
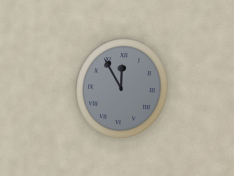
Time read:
11.54
